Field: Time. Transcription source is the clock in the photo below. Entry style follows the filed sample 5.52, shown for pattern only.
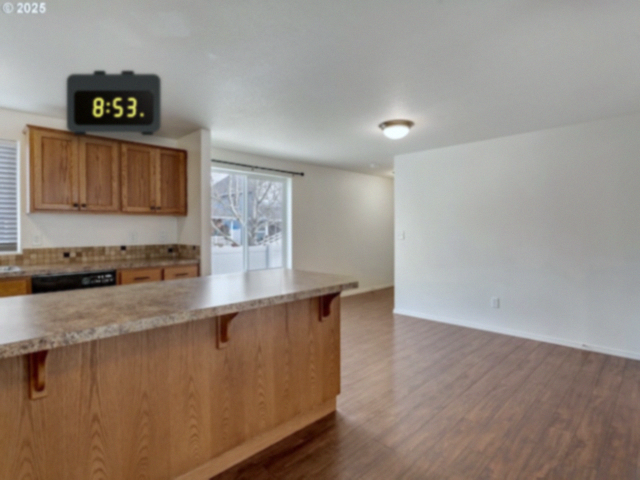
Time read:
8.53
